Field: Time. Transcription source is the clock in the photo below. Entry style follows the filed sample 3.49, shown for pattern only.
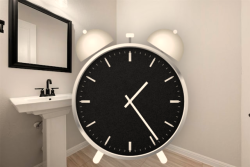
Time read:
1.24
